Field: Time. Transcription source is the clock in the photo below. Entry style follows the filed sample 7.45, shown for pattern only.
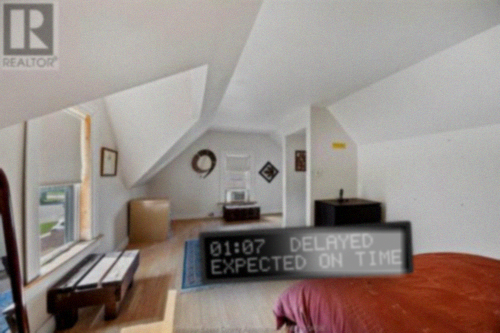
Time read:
1.07
